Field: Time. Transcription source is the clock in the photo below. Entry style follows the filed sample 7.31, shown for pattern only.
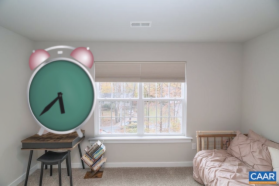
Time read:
5.38
